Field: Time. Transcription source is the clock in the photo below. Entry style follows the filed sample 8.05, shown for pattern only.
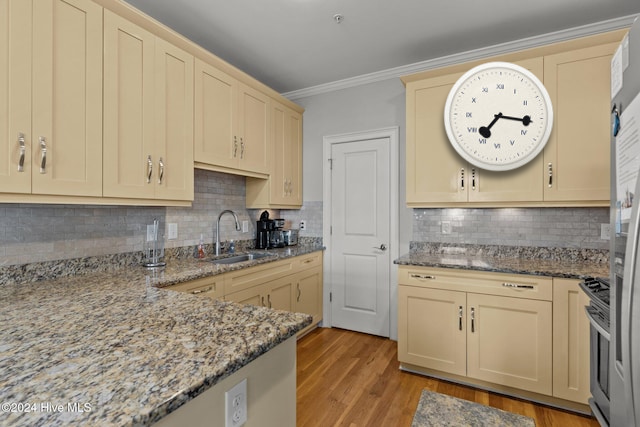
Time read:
7.16
